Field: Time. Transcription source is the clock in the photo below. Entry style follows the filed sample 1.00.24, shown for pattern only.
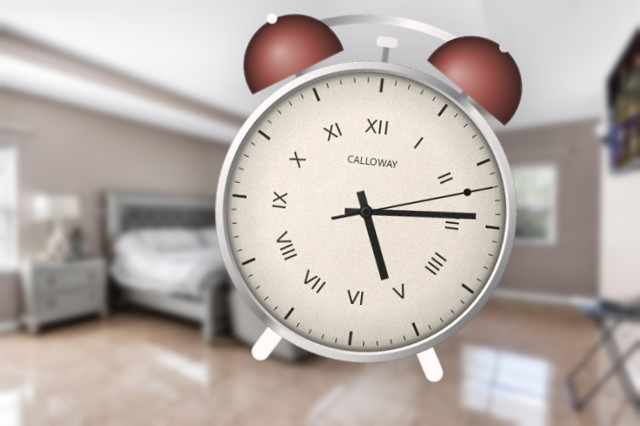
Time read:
5.14.12
